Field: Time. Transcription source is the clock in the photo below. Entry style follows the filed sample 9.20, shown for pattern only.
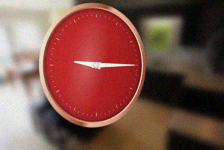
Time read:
9.15
